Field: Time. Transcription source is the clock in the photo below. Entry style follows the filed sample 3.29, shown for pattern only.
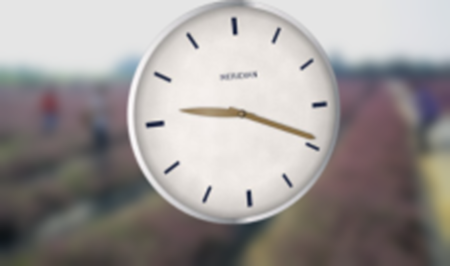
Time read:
9.19
